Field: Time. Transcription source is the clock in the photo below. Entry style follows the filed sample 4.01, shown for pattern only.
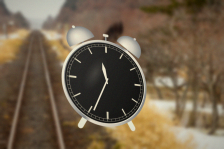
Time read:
11.34
